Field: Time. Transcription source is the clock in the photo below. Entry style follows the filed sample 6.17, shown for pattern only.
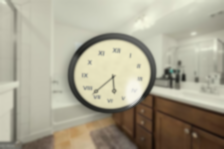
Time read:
5.37
